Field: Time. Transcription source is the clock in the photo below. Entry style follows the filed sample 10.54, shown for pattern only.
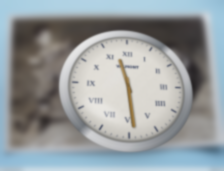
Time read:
11.29
